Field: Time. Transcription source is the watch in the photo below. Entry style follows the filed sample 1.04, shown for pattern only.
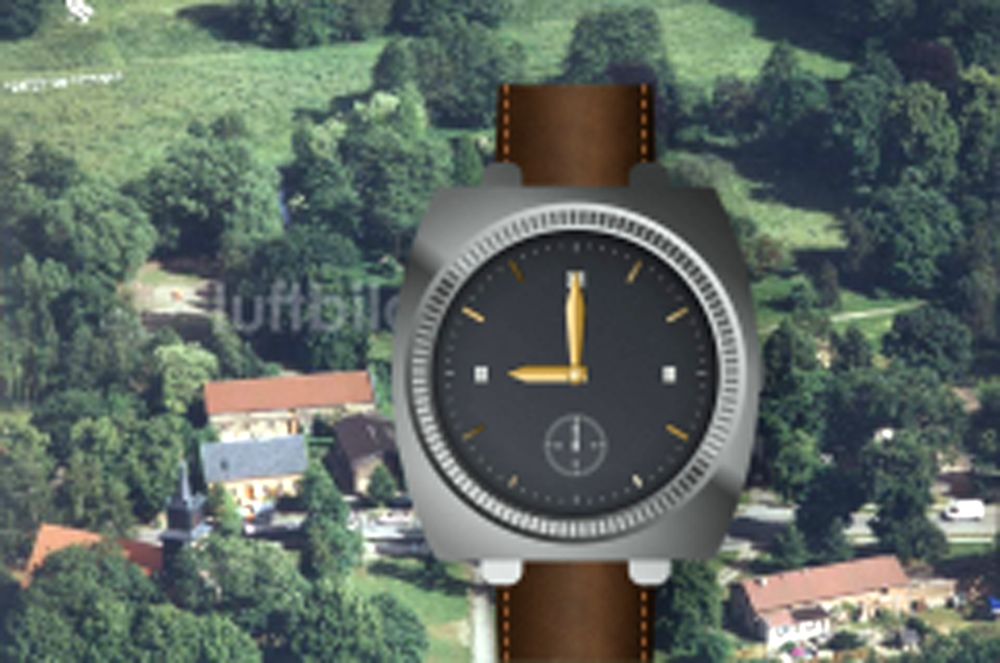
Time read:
9.00
